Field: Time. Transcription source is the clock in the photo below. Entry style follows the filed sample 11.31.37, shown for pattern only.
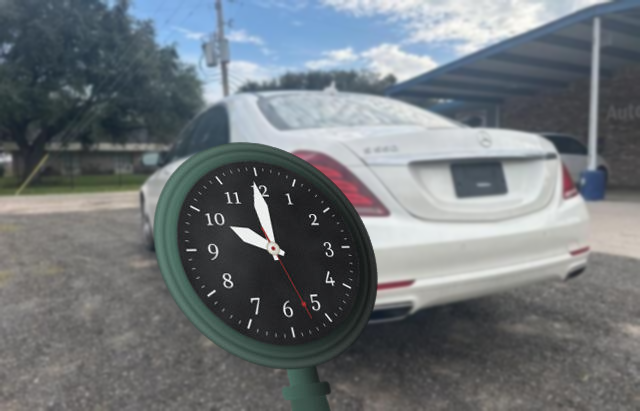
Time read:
9.59.27
